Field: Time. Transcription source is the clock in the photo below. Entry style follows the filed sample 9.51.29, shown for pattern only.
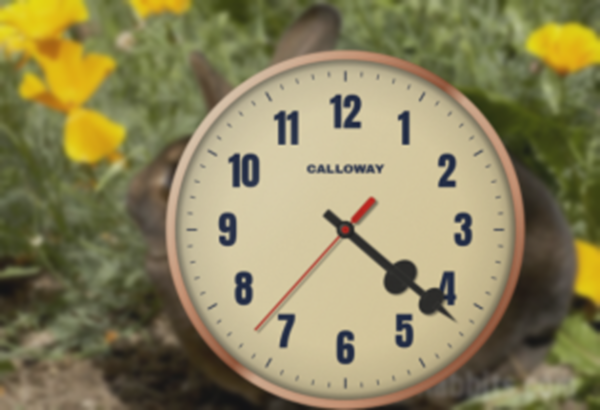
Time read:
4.21.37
